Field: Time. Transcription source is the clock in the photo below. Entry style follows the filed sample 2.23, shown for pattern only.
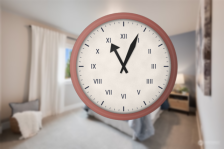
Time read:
11.04
